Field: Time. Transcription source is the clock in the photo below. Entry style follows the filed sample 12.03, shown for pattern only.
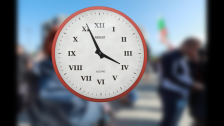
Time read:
3.56
